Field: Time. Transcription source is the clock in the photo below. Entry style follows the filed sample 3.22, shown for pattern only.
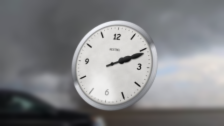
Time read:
2.11
